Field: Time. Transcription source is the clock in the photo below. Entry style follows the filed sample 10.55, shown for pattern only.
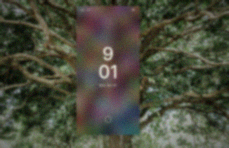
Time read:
9.01
